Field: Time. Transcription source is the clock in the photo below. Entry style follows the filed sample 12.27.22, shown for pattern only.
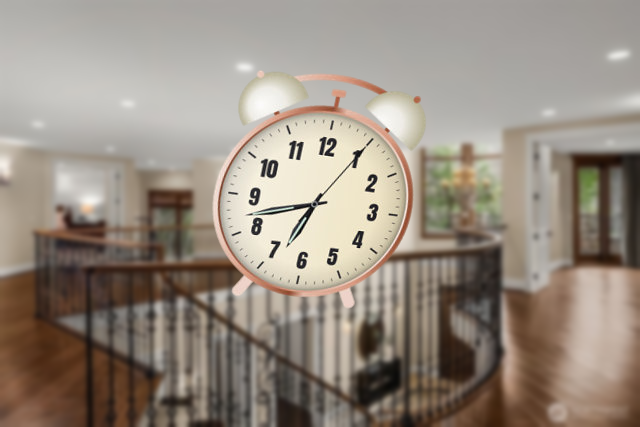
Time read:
6.42.05
